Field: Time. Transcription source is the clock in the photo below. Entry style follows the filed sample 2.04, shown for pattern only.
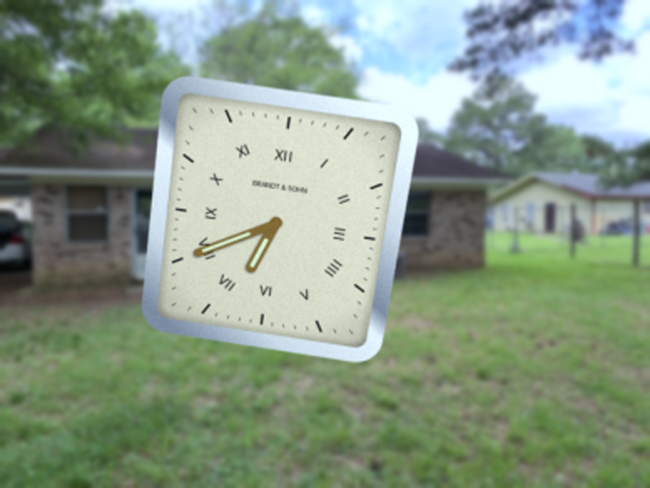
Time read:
6.40
